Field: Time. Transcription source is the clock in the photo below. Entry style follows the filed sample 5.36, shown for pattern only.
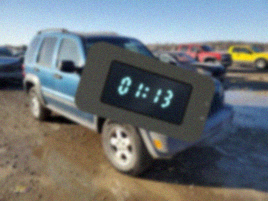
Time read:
1.13
